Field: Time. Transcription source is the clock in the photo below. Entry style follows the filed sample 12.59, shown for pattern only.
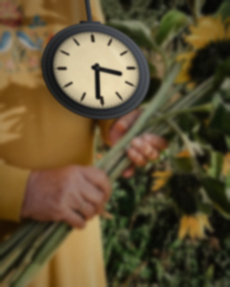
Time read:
3.31
